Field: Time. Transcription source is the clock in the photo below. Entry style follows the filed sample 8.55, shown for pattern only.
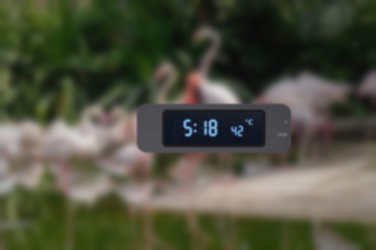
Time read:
5.18
